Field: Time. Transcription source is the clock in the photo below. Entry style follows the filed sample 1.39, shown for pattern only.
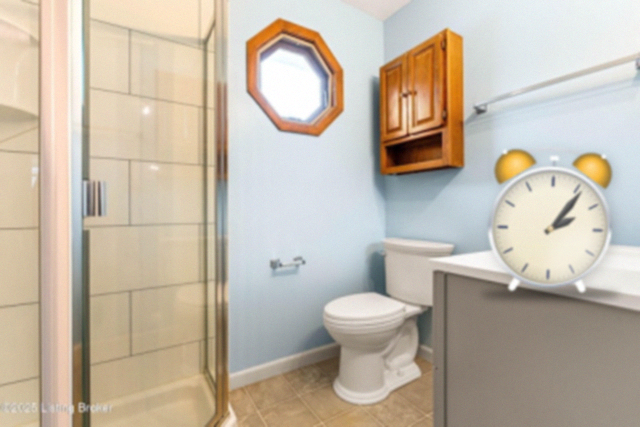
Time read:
2.06
